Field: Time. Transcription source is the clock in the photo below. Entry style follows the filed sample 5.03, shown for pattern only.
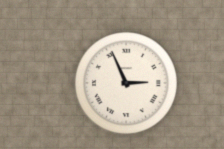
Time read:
2.56
